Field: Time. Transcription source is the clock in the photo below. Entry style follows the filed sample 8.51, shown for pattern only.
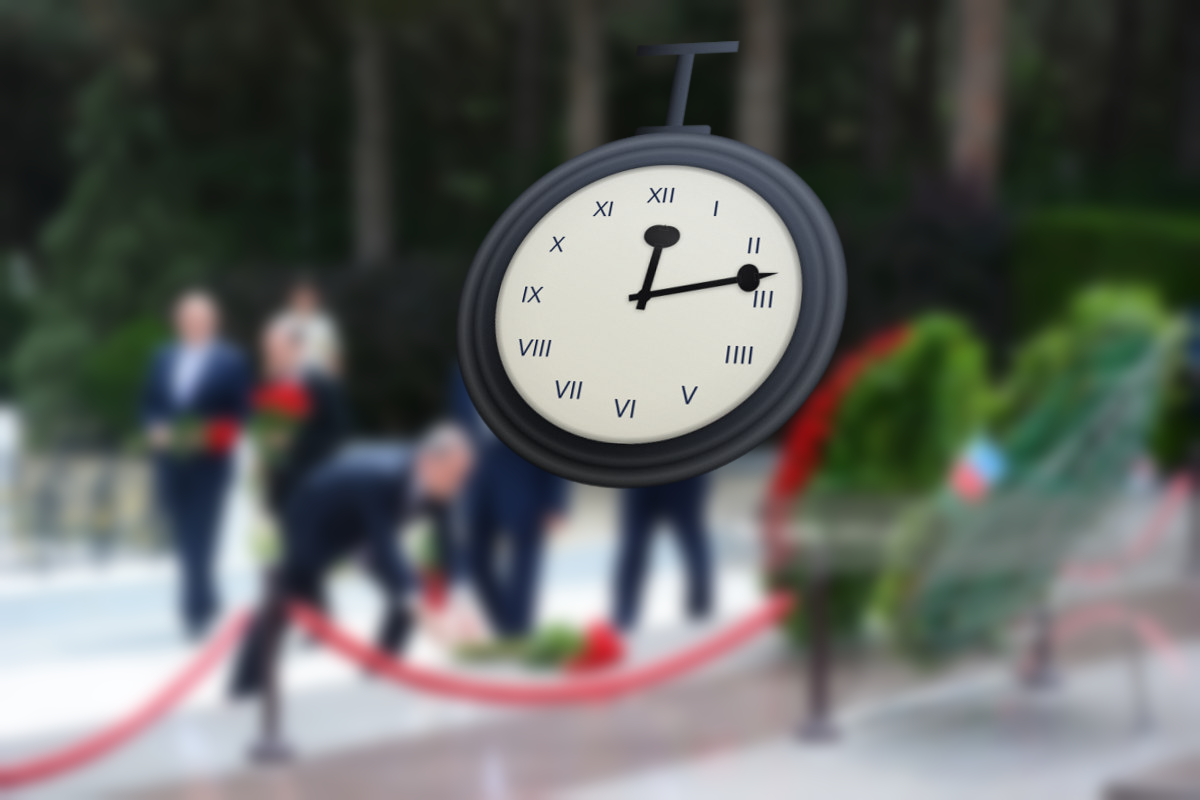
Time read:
12.13
